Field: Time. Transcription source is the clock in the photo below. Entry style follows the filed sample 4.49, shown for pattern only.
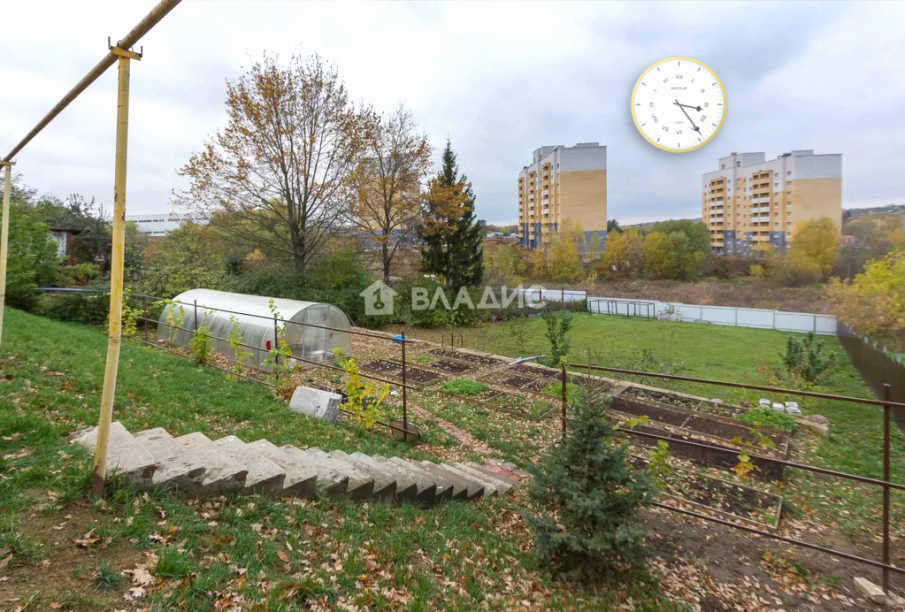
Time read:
3.24
